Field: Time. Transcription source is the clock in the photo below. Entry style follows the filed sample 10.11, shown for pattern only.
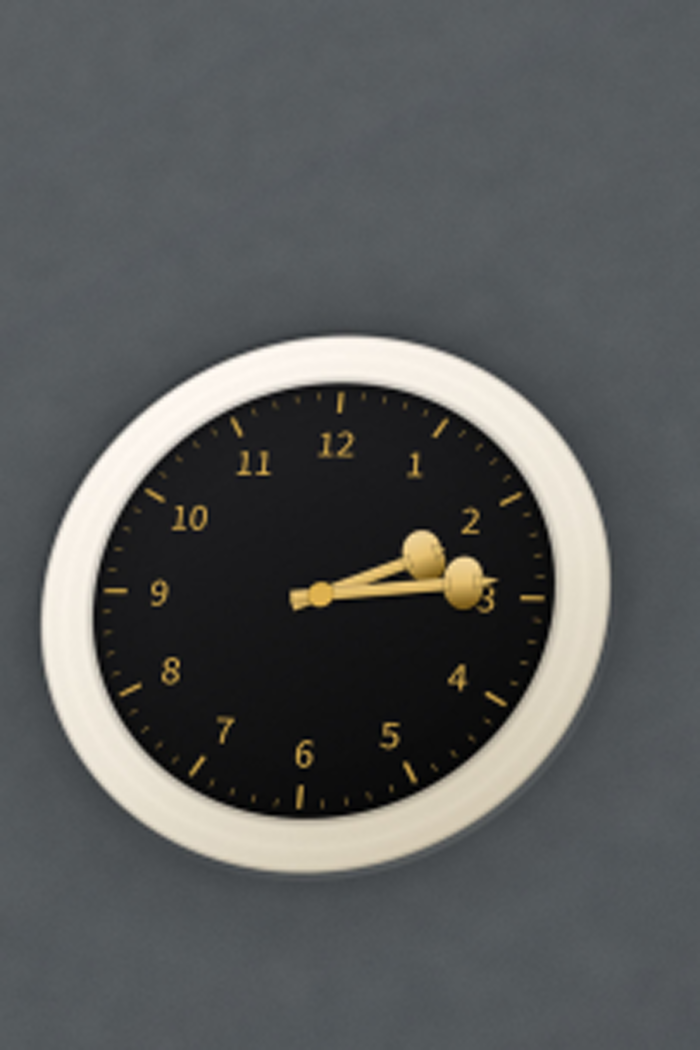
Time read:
2.14
